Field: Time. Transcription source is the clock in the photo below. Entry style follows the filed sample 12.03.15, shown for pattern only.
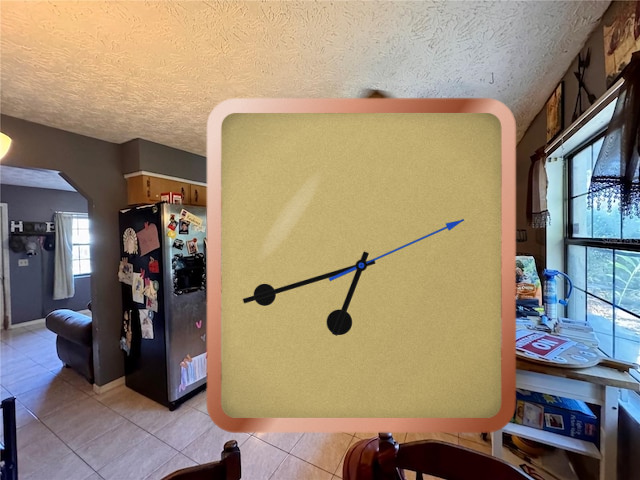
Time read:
6.42.11
